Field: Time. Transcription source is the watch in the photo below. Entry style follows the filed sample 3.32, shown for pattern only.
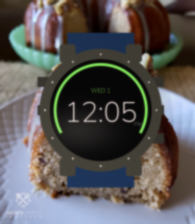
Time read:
12.05
